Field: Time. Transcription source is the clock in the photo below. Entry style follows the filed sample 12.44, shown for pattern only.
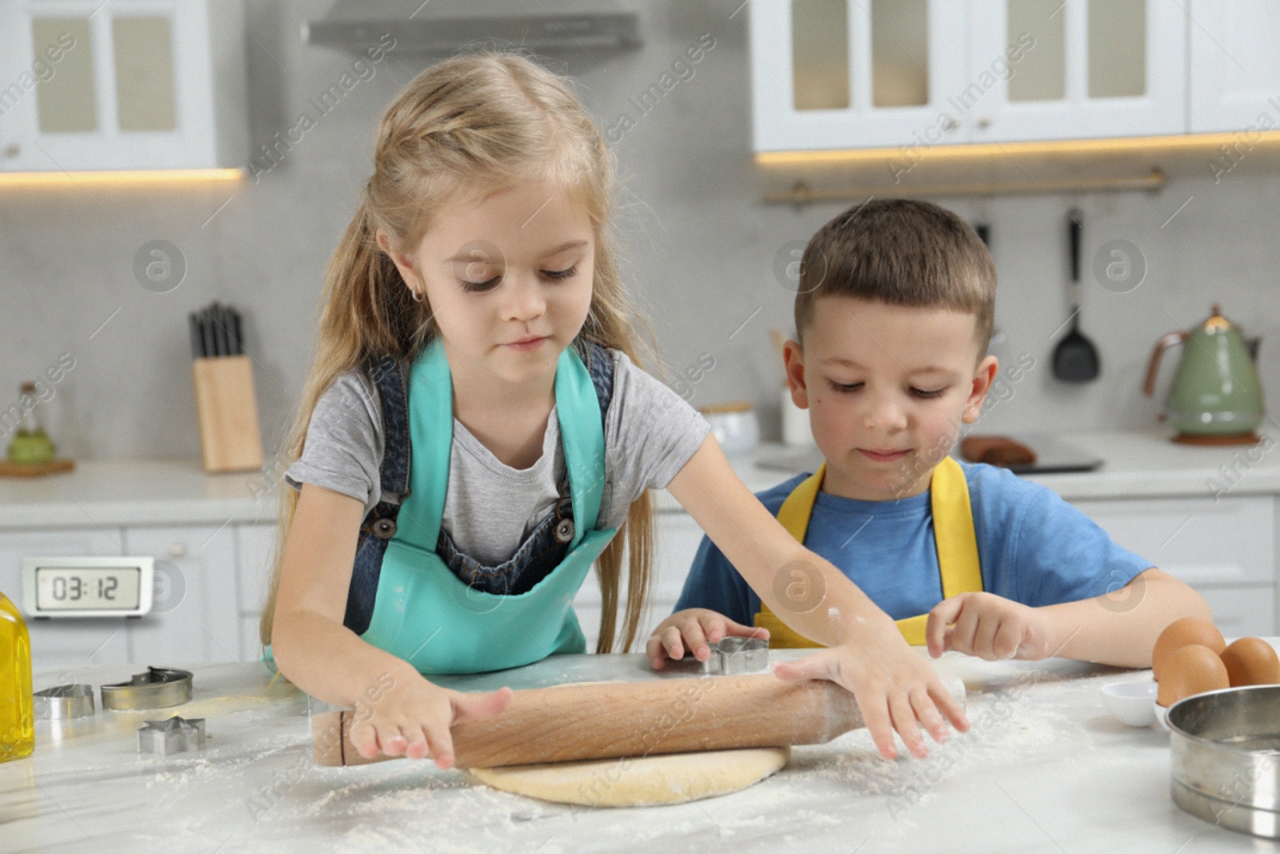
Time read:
3.12
